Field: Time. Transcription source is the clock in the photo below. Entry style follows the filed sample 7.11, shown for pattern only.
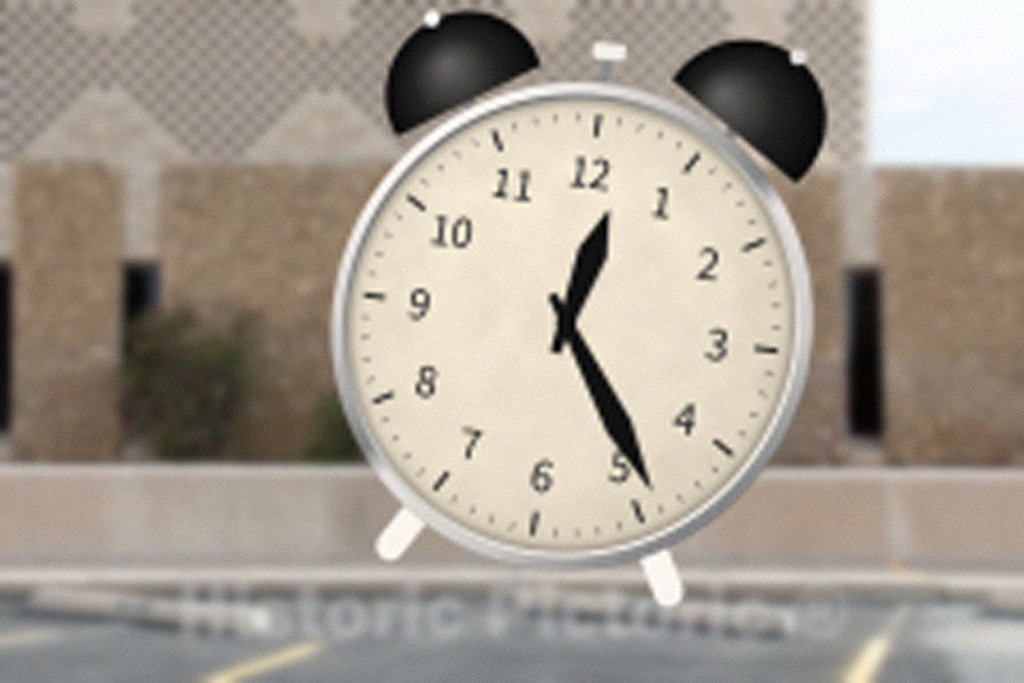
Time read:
12.24
